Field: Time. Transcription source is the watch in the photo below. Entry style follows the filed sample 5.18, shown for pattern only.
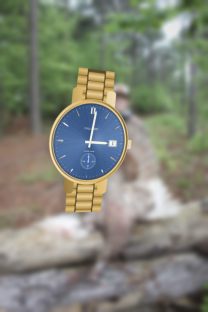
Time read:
3.01
